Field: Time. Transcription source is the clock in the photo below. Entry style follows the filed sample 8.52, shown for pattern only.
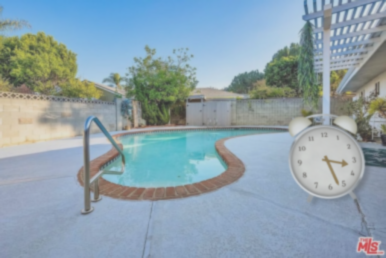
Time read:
3.27
